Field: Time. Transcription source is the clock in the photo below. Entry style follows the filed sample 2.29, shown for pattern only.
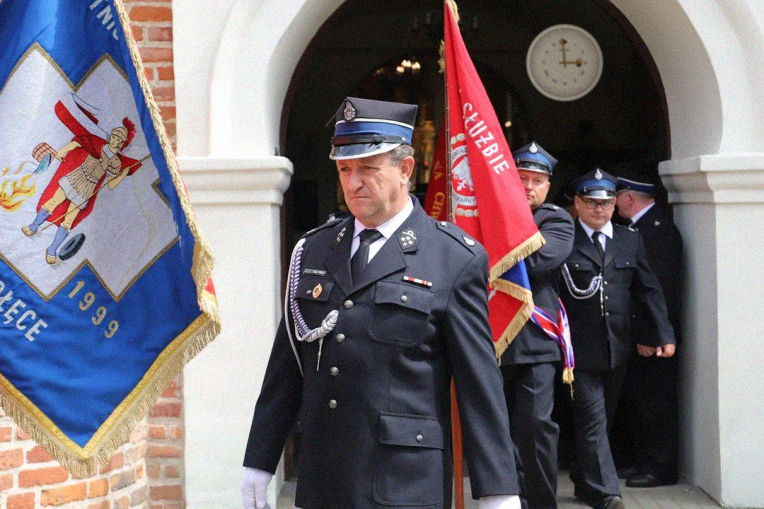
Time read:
2.59
